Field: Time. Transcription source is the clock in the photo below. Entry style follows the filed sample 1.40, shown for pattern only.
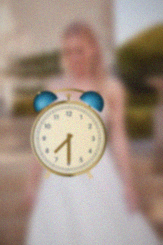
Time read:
7.30
